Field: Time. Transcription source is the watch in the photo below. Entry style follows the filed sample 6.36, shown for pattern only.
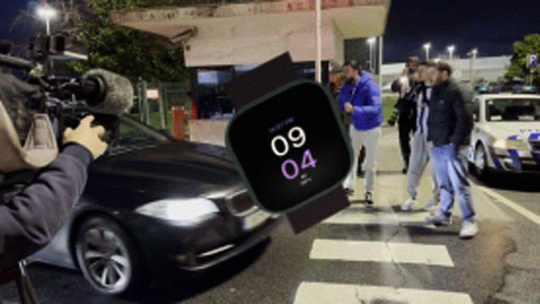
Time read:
9.04
